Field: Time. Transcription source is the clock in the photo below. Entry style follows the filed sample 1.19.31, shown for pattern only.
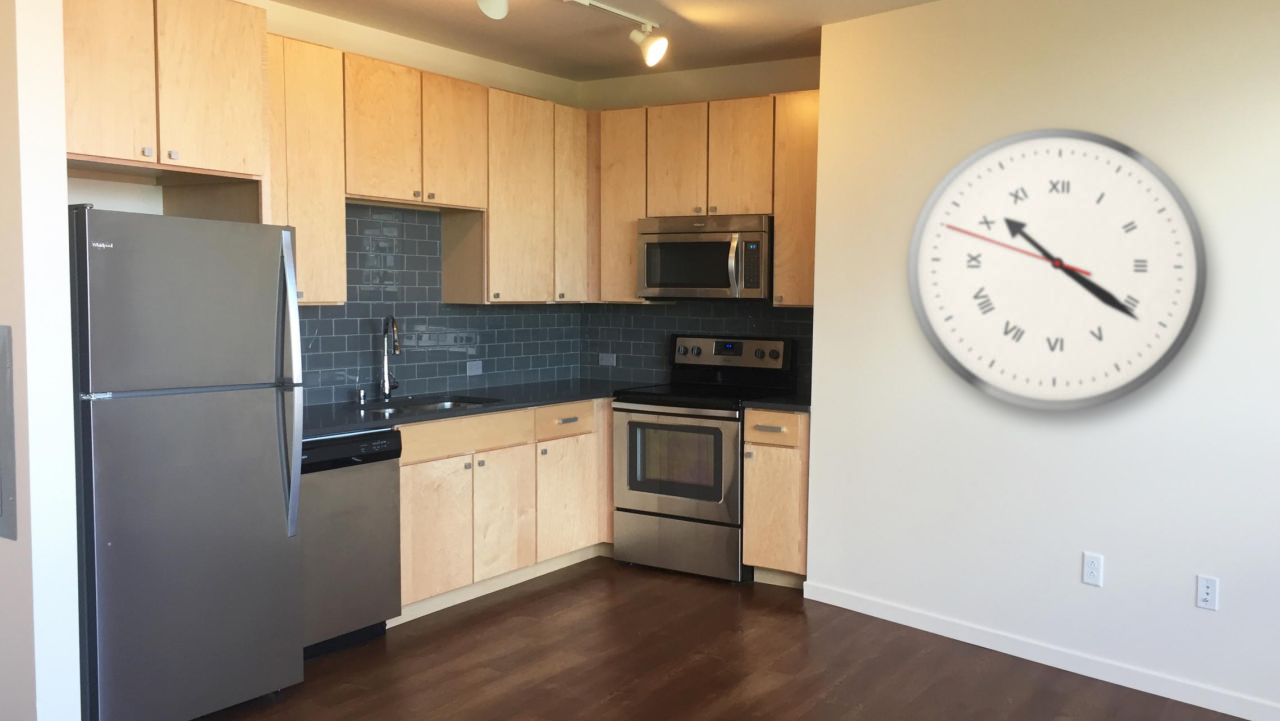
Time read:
10.20.48
